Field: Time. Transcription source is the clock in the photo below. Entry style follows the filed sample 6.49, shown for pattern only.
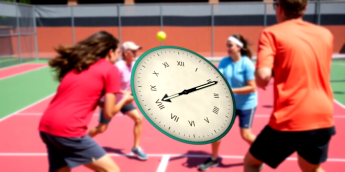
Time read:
8.11
